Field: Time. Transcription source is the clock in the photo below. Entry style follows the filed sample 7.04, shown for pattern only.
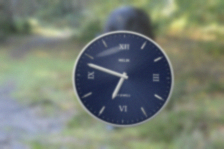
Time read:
6.48
